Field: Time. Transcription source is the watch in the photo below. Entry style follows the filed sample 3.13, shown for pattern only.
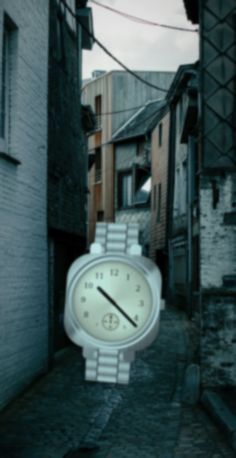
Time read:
10.22
